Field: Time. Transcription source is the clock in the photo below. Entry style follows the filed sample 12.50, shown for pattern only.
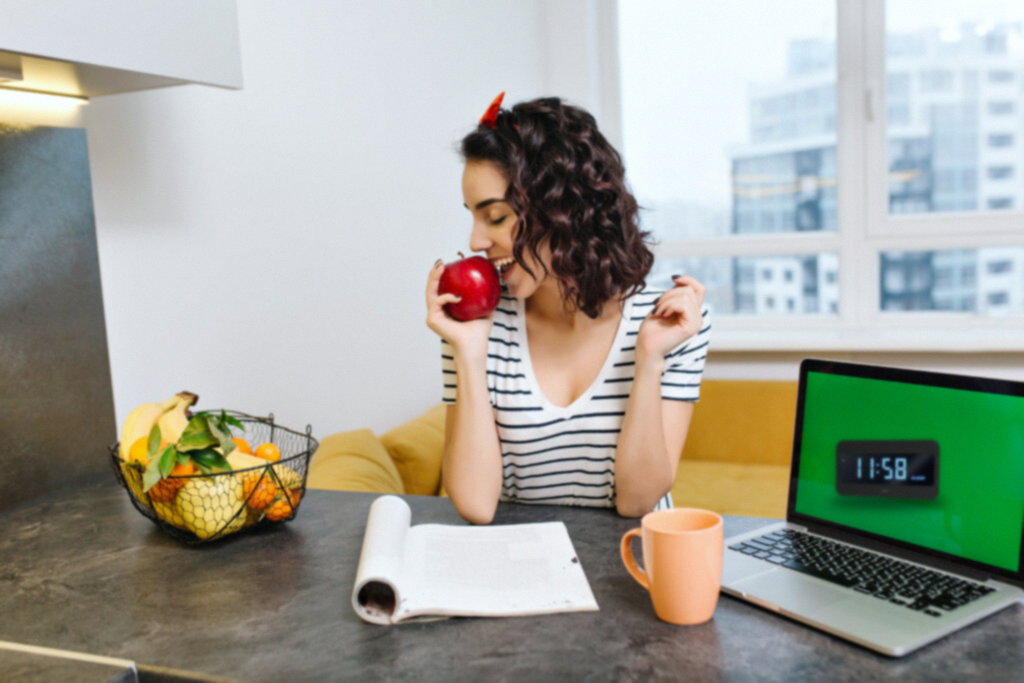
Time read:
11.58
